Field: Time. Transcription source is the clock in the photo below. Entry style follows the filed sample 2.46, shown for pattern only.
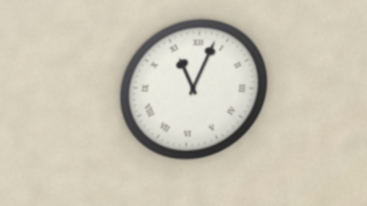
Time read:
11.03
